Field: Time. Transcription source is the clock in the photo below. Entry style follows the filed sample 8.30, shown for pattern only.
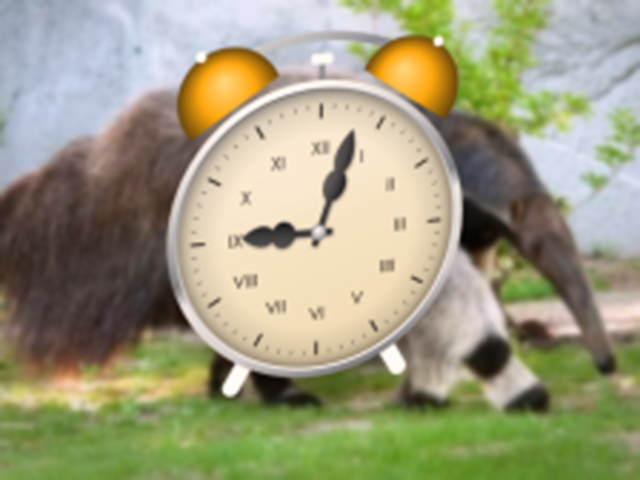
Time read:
9.03
